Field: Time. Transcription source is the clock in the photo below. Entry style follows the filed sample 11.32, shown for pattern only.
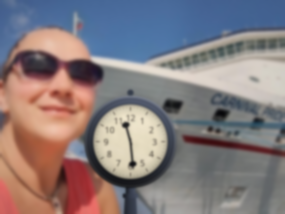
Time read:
11.29
